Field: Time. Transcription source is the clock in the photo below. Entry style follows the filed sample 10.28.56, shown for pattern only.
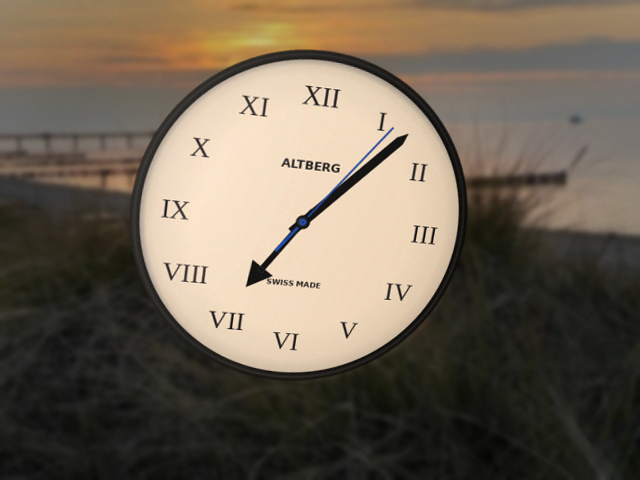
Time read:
7.07.06
